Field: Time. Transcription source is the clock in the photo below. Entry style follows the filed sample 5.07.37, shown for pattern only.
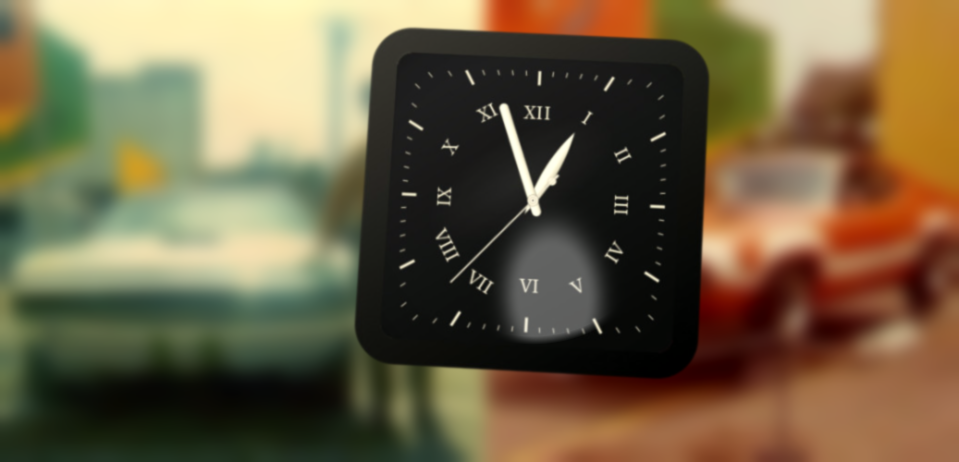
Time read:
12.56.37
